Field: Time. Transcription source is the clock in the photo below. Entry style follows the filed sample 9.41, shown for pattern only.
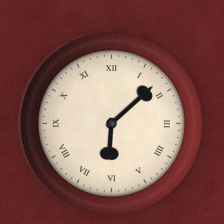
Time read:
6.08
